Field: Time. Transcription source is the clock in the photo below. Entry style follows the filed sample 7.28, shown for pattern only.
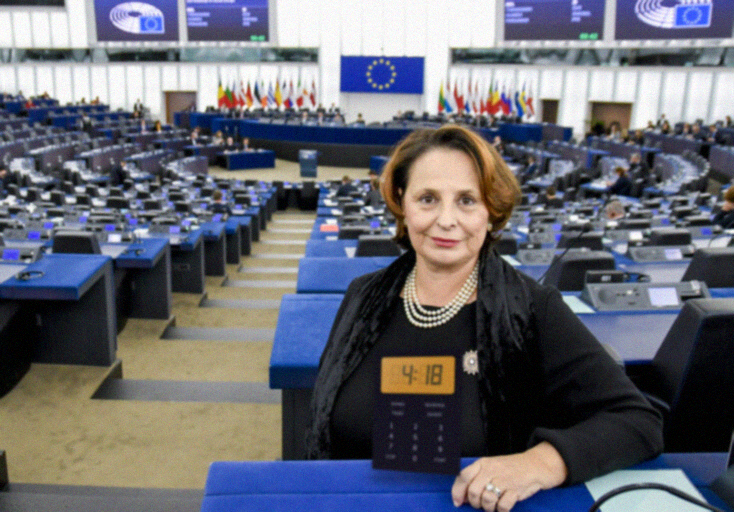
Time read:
4.18
